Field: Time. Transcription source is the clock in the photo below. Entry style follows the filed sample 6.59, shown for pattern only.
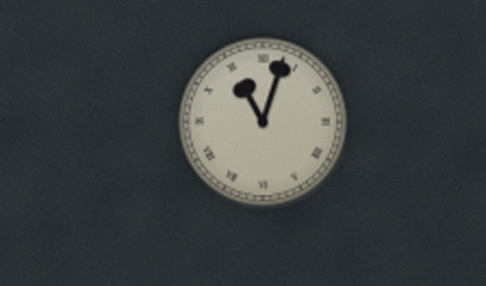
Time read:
11.03
